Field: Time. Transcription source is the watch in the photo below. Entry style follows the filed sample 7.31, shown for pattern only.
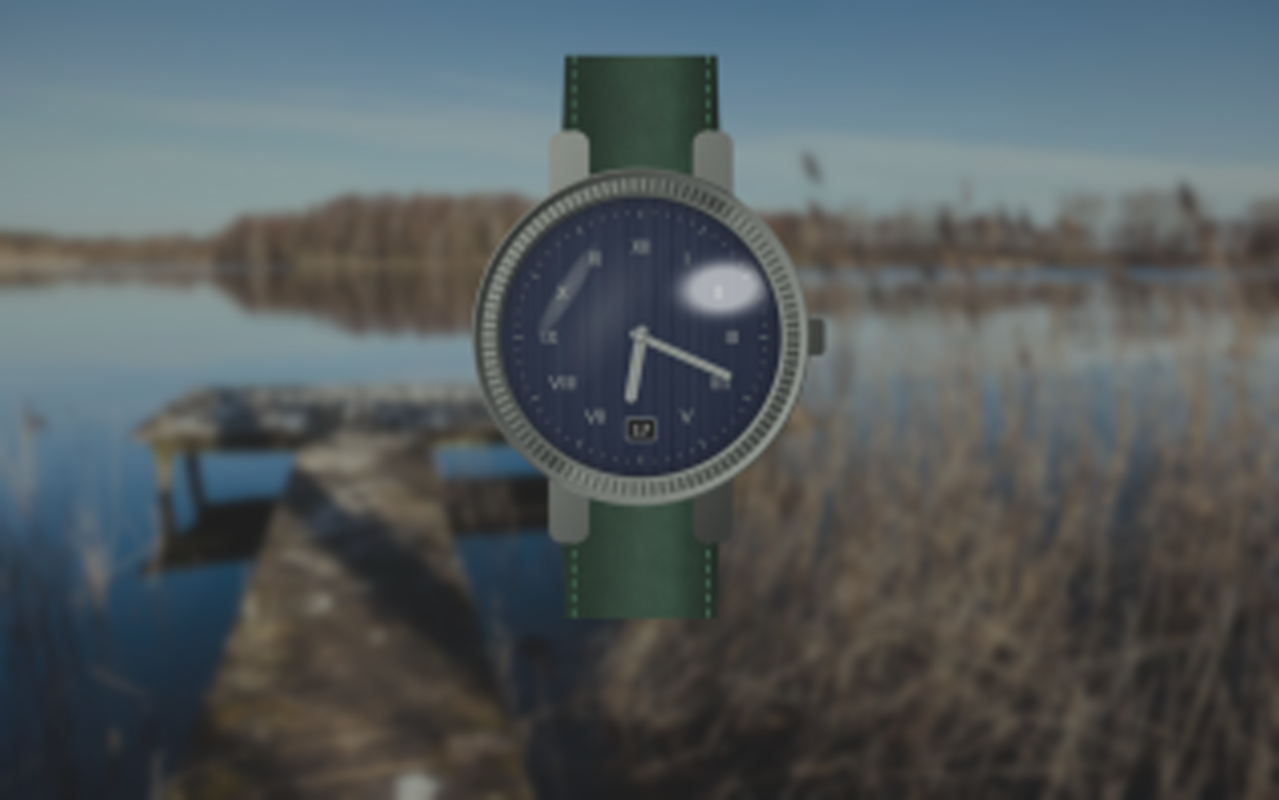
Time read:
6.19
